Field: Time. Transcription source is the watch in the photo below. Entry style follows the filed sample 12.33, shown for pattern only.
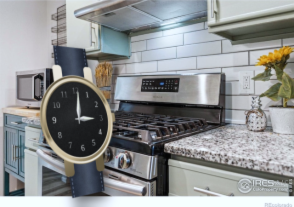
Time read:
3.01
